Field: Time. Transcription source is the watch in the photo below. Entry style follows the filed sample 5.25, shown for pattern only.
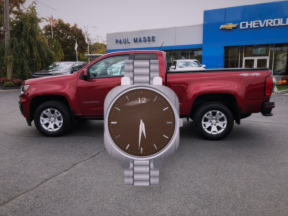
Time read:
5.31
